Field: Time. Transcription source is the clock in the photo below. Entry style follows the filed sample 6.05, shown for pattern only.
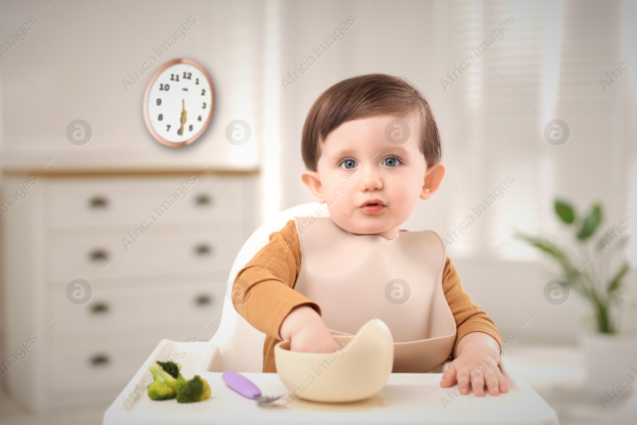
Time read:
5.29
